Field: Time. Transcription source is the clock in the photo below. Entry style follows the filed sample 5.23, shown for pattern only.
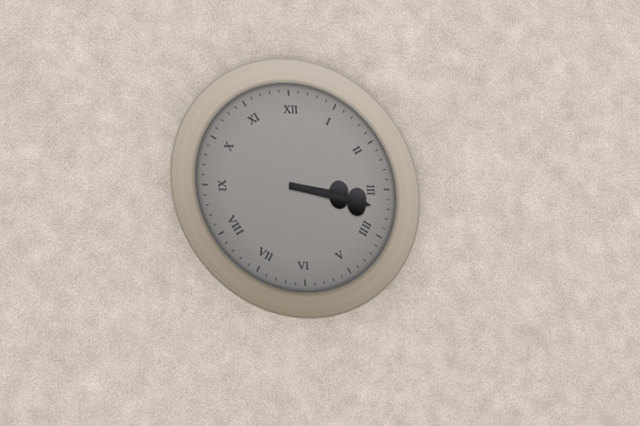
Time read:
3.17
